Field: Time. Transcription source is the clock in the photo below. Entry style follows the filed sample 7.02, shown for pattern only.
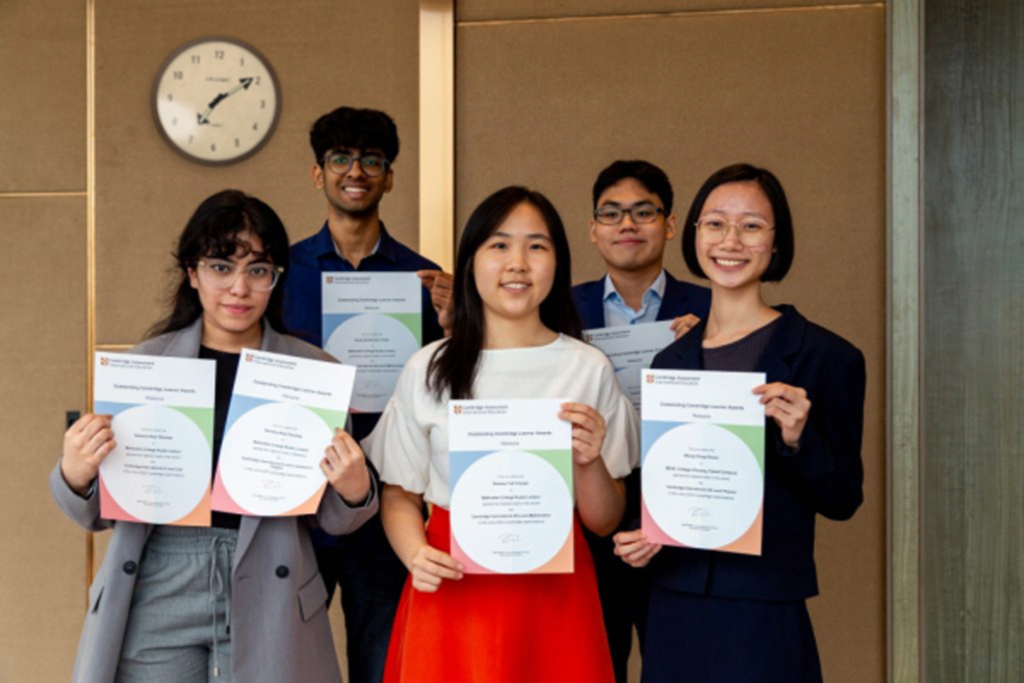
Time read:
7.09
